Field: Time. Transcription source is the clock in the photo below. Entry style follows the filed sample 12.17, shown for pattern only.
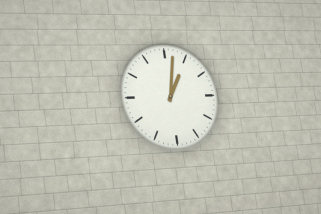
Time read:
1.02
